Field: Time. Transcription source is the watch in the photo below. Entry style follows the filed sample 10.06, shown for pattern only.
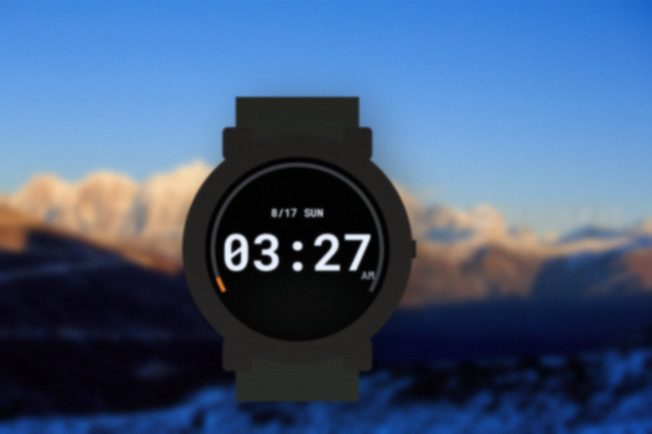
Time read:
3.27
